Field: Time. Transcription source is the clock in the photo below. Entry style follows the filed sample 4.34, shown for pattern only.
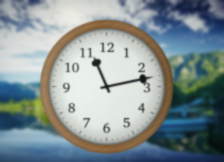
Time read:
11.13
